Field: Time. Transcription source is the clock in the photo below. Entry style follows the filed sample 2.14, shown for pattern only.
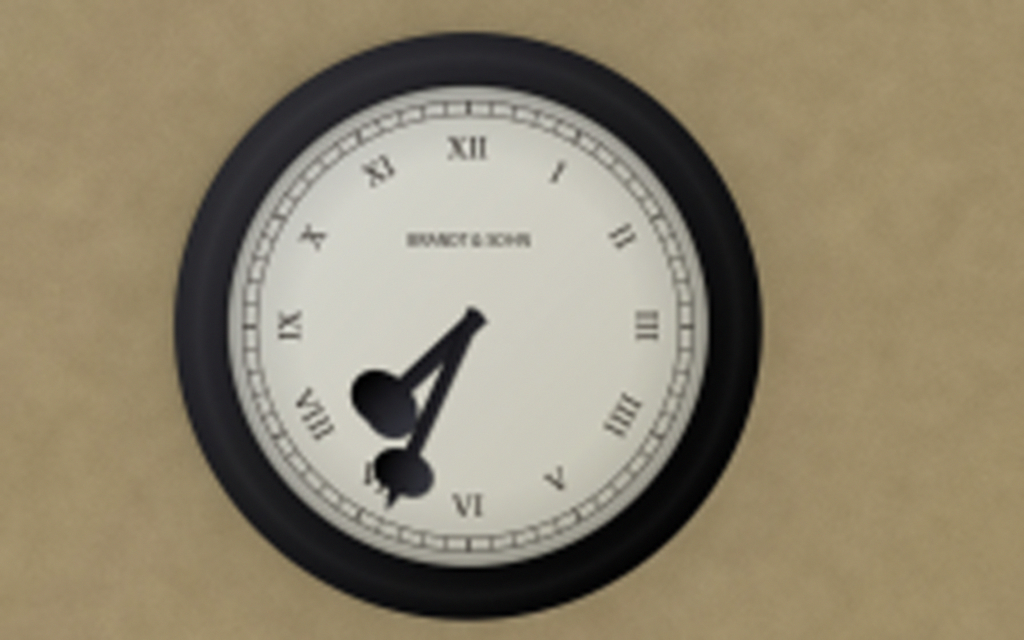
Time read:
7.34
